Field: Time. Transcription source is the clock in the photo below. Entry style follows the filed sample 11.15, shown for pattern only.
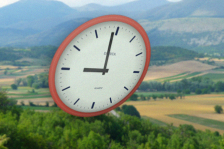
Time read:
8.59
